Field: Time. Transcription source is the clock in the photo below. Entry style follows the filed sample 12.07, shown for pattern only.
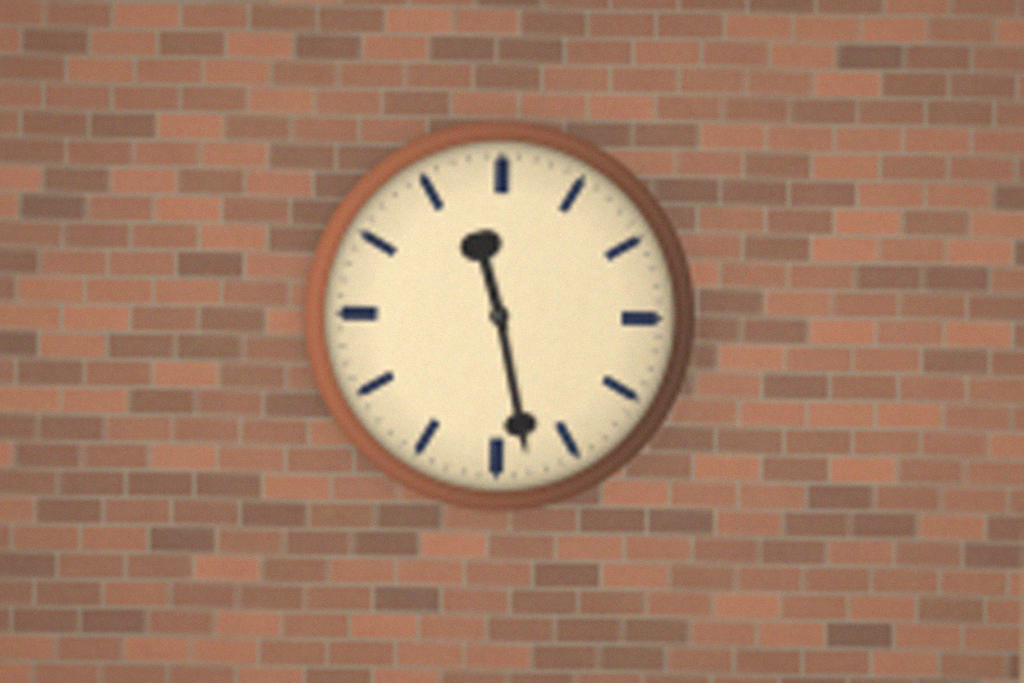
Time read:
11.28
